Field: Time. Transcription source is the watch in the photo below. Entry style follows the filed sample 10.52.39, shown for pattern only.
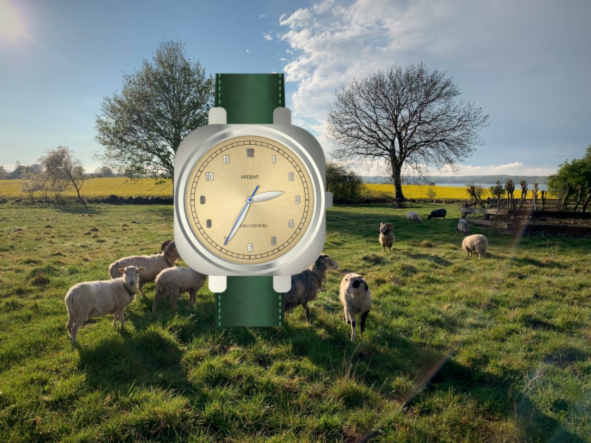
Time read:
2.34.35
